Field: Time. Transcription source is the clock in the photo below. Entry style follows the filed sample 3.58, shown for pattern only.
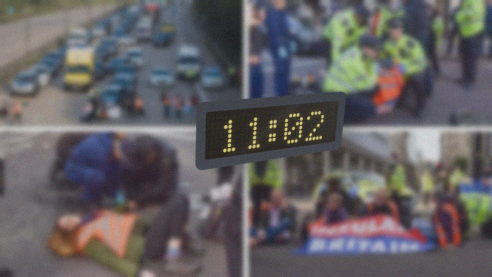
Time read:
11.02
